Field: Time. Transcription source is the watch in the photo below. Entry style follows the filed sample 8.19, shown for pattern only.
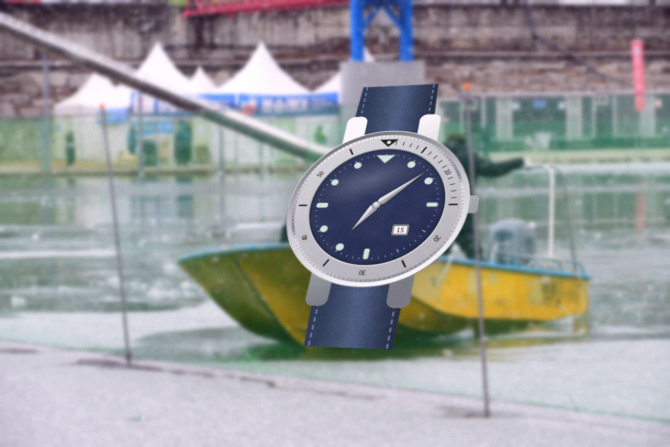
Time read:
7.08
